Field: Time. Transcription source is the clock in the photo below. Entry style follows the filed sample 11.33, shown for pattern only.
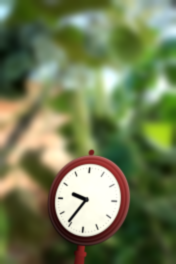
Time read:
9.36
